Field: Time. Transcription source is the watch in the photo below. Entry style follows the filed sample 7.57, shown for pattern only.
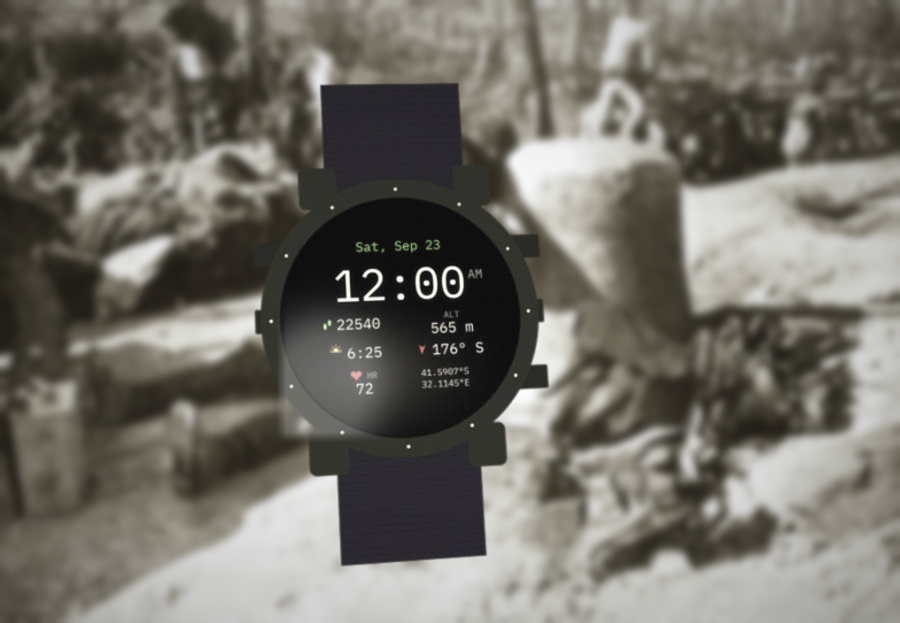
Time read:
12.00
